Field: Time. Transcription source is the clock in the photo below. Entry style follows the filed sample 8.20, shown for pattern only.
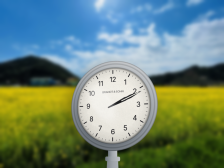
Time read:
2.11
